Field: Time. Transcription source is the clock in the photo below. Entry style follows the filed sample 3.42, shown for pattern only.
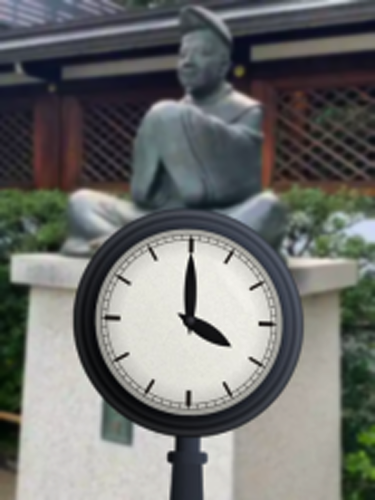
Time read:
4.00
